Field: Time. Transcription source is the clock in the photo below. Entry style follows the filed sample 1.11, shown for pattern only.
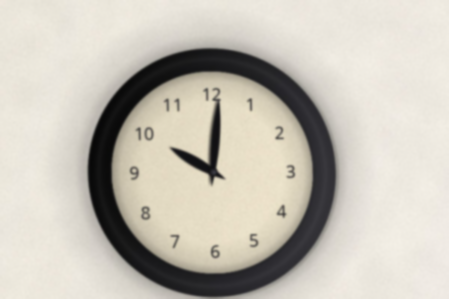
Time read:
10.01
